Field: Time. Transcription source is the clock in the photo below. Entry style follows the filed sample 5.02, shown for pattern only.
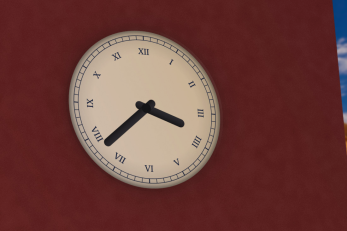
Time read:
3.38
